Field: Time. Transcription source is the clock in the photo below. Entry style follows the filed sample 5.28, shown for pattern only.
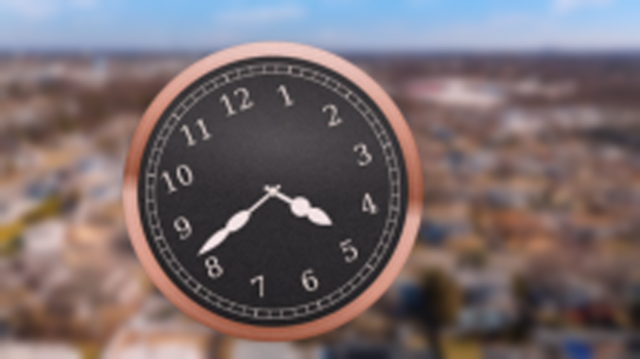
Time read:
4.42
